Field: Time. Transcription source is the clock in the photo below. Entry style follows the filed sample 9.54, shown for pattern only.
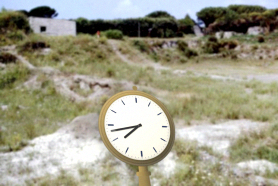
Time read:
7.43
